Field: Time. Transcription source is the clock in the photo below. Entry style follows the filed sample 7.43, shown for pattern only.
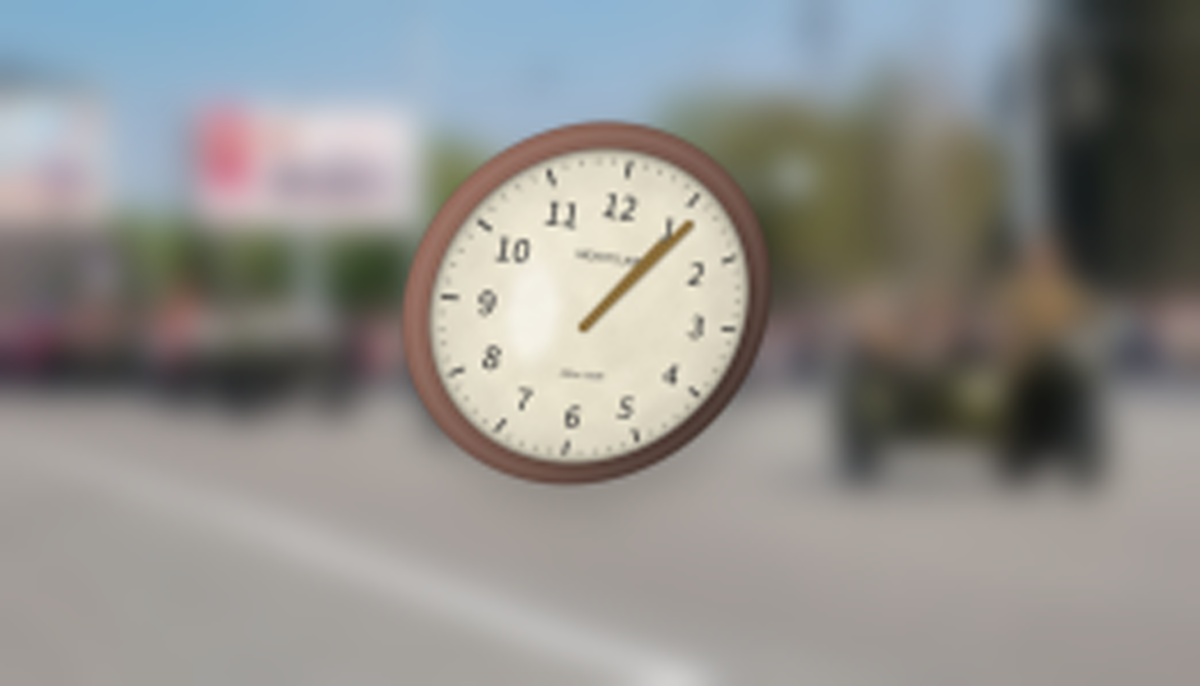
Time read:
1.06
